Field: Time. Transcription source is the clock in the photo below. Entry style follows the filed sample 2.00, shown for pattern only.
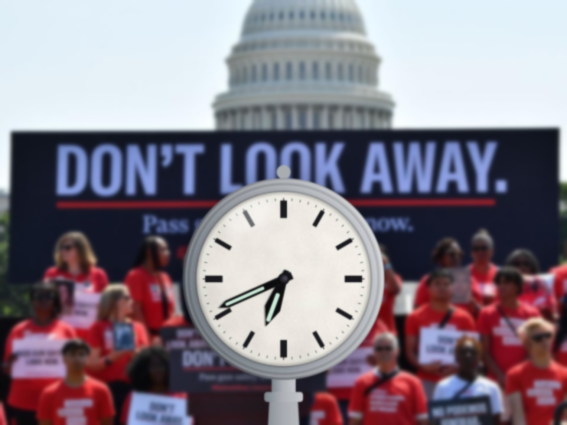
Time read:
6.41
